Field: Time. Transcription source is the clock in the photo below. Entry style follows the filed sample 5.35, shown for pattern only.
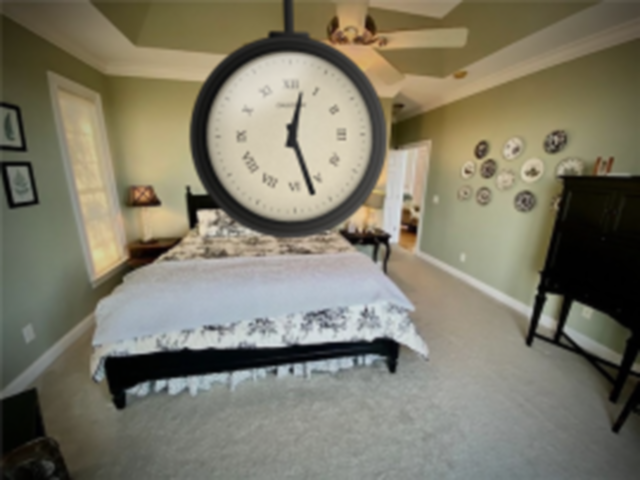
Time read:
12.27
